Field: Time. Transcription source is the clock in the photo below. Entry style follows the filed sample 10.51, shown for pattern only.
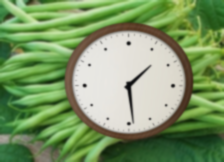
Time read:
1.29
